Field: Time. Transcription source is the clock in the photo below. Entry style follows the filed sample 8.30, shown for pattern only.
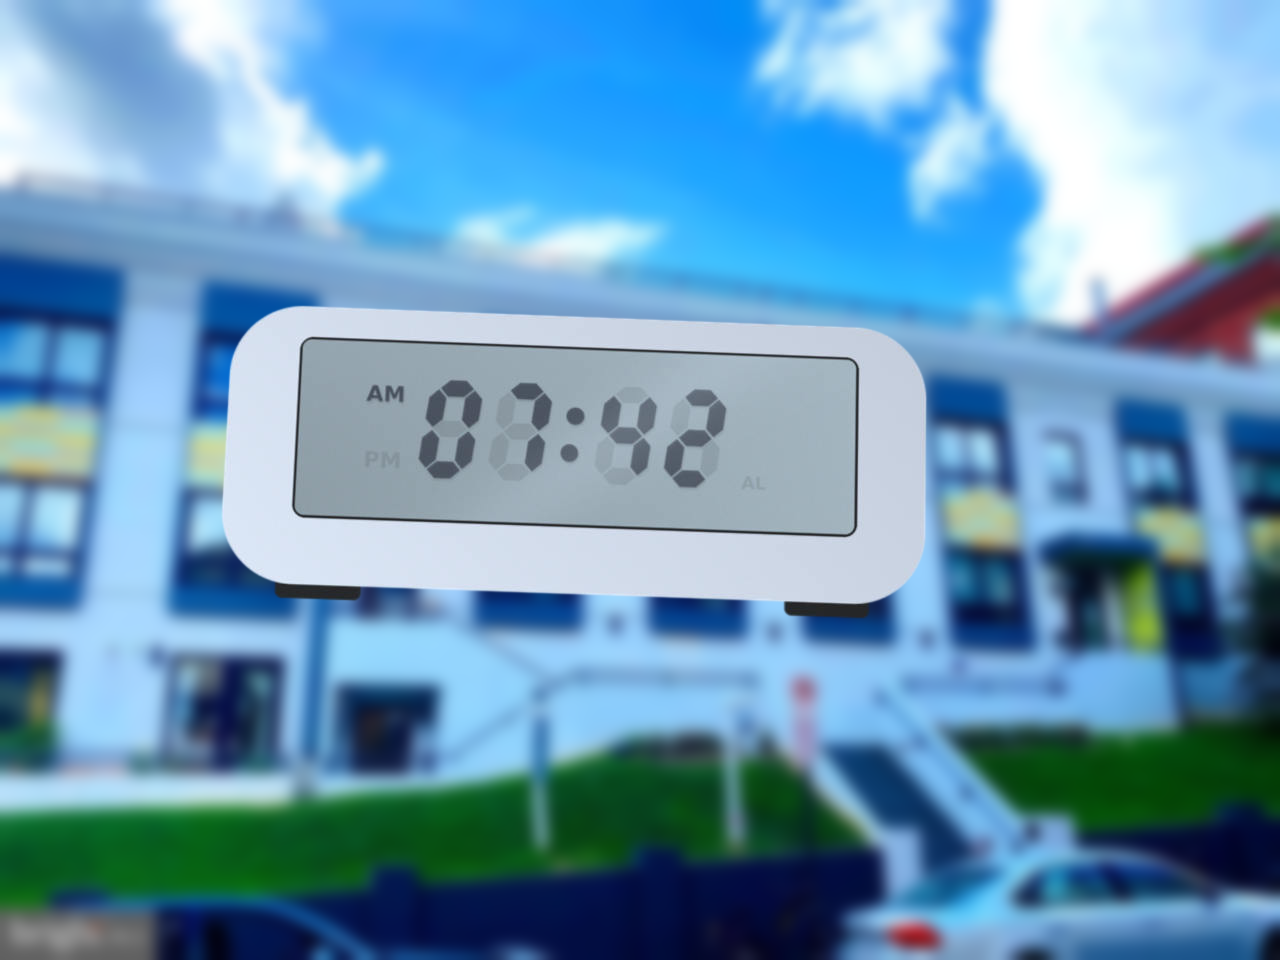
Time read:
7.42
